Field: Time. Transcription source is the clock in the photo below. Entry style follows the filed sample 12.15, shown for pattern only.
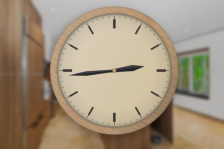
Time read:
2.44
